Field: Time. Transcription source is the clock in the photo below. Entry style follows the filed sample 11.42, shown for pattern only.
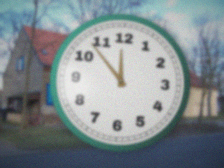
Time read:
11.53
